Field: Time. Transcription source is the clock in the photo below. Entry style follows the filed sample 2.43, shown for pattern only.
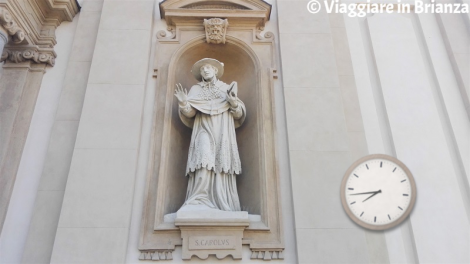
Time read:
7.43
